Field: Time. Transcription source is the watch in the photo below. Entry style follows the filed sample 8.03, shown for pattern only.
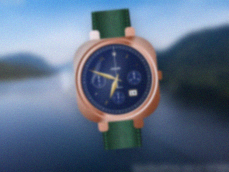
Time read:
6.49
